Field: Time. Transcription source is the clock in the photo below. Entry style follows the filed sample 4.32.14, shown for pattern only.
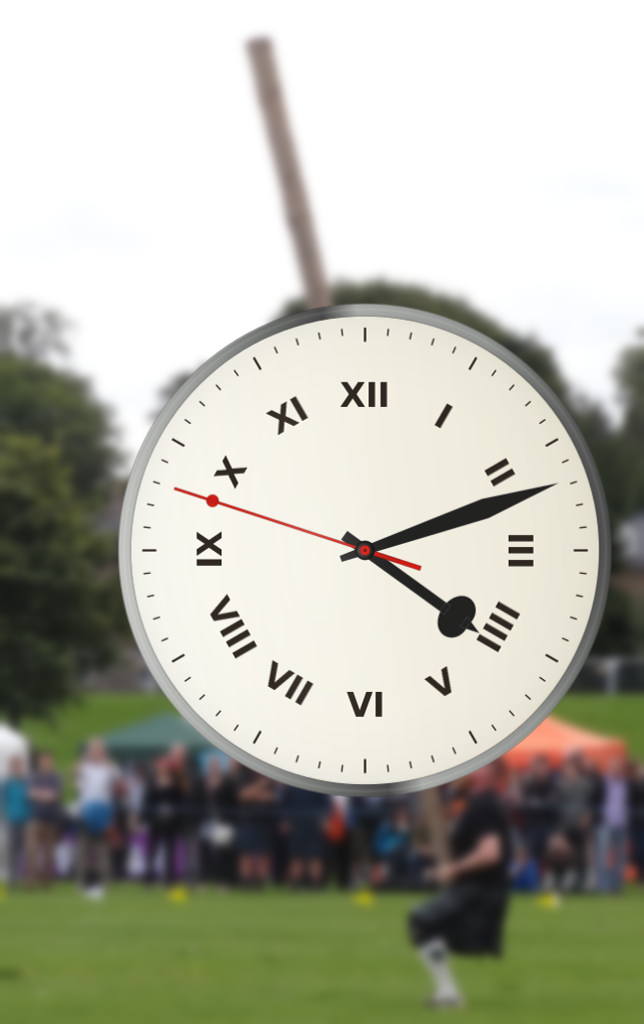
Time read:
4.11.48
